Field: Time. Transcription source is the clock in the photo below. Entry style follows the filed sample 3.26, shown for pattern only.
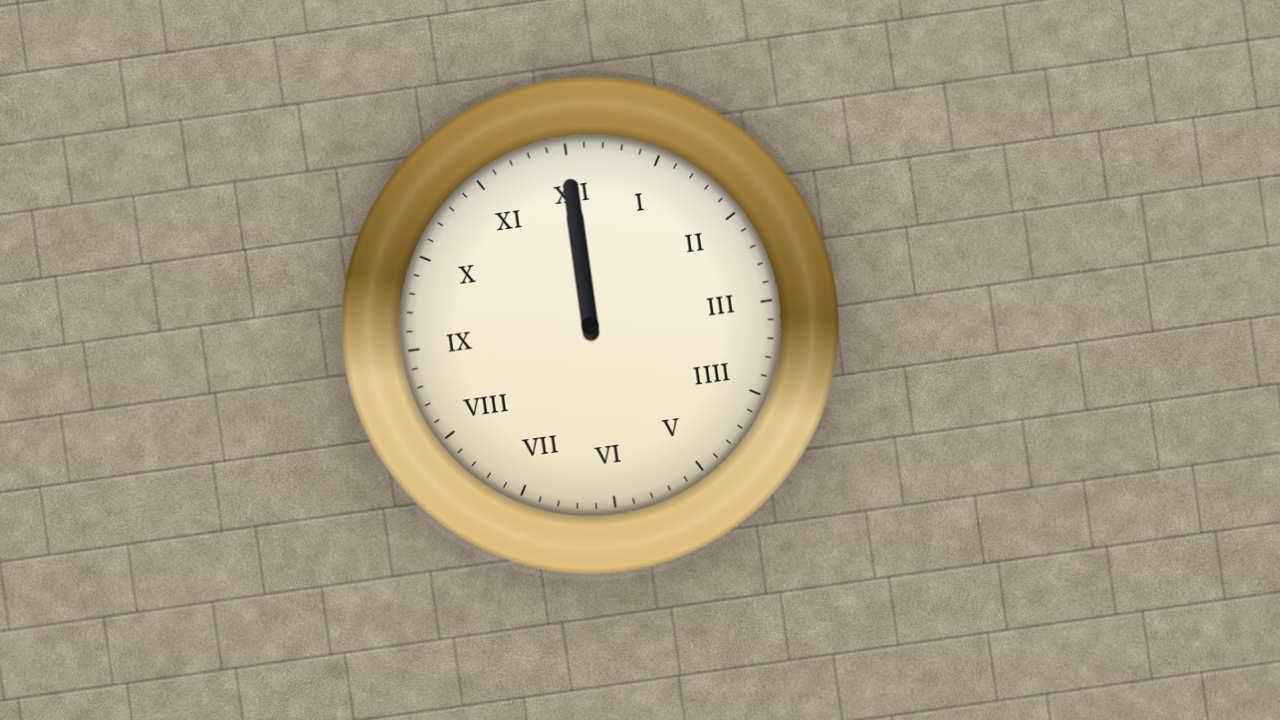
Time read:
12.00
